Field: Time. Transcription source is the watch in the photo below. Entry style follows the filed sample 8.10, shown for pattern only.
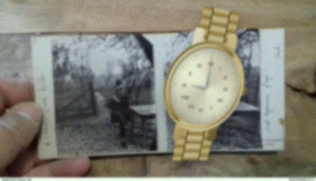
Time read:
9.00
